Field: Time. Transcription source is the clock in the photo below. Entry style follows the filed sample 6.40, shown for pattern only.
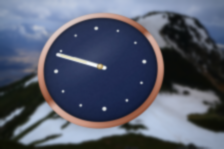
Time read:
9.49
